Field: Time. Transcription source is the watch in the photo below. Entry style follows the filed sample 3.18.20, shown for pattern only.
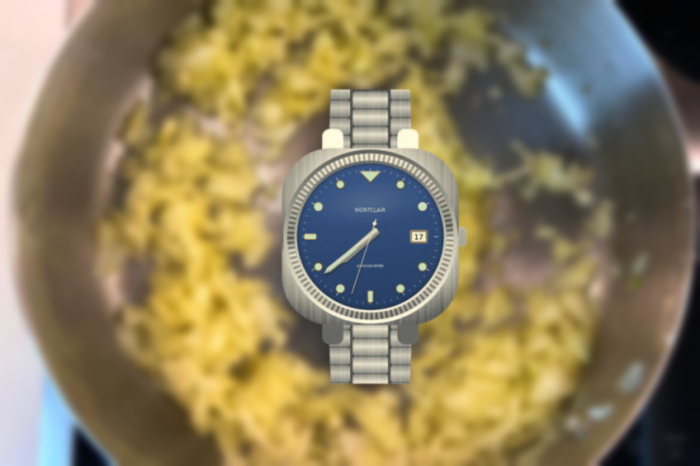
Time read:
7.38.33
